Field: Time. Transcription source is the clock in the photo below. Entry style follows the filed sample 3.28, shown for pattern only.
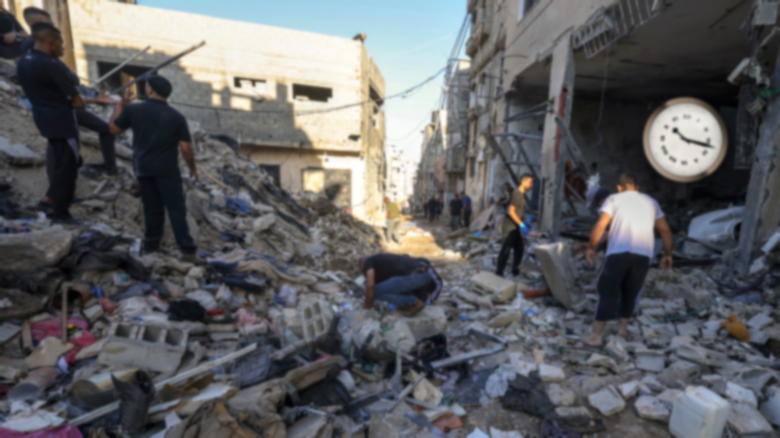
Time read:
10.17
